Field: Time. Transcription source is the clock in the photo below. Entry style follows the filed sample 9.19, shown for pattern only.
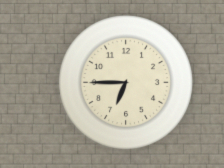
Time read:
6.45
